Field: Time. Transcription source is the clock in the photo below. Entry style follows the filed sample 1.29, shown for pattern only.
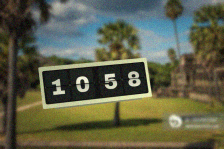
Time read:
10.58
